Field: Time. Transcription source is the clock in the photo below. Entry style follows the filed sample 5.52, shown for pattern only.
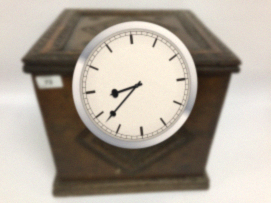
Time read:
8.38
